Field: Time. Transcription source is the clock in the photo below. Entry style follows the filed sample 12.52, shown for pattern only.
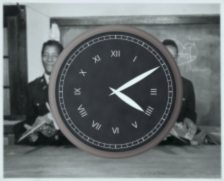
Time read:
4.10
